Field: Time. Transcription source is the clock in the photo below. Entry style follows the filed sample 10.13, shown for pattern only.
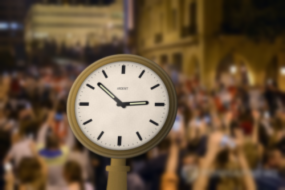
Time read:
2.52
